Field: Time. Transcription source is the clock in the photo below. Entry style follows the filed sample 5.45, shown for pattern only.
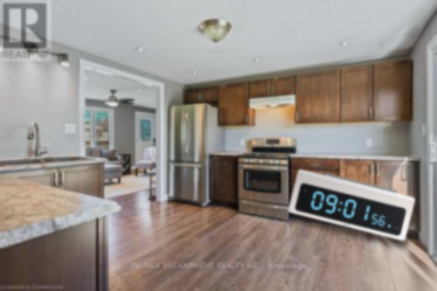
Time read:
9.01
